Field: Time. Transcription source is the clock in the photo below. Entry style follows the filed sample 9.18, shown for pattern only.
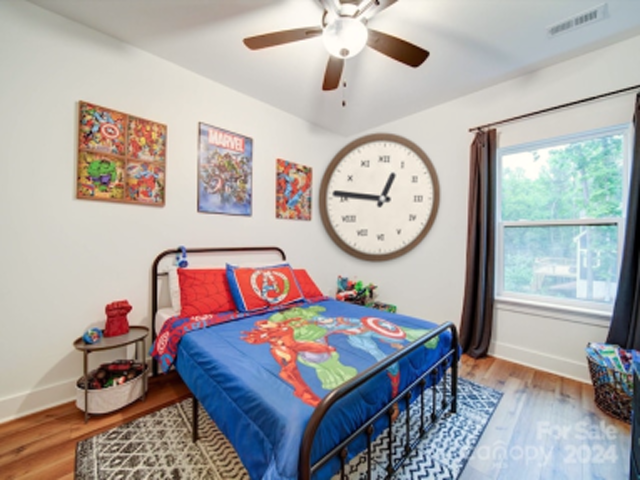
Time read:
12.46
